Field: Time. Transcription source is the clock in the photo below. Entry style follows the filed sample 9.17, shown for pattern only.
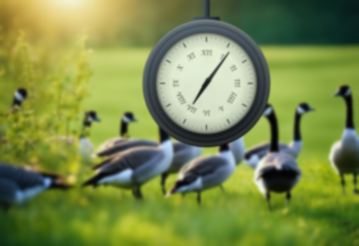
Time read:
7.06
